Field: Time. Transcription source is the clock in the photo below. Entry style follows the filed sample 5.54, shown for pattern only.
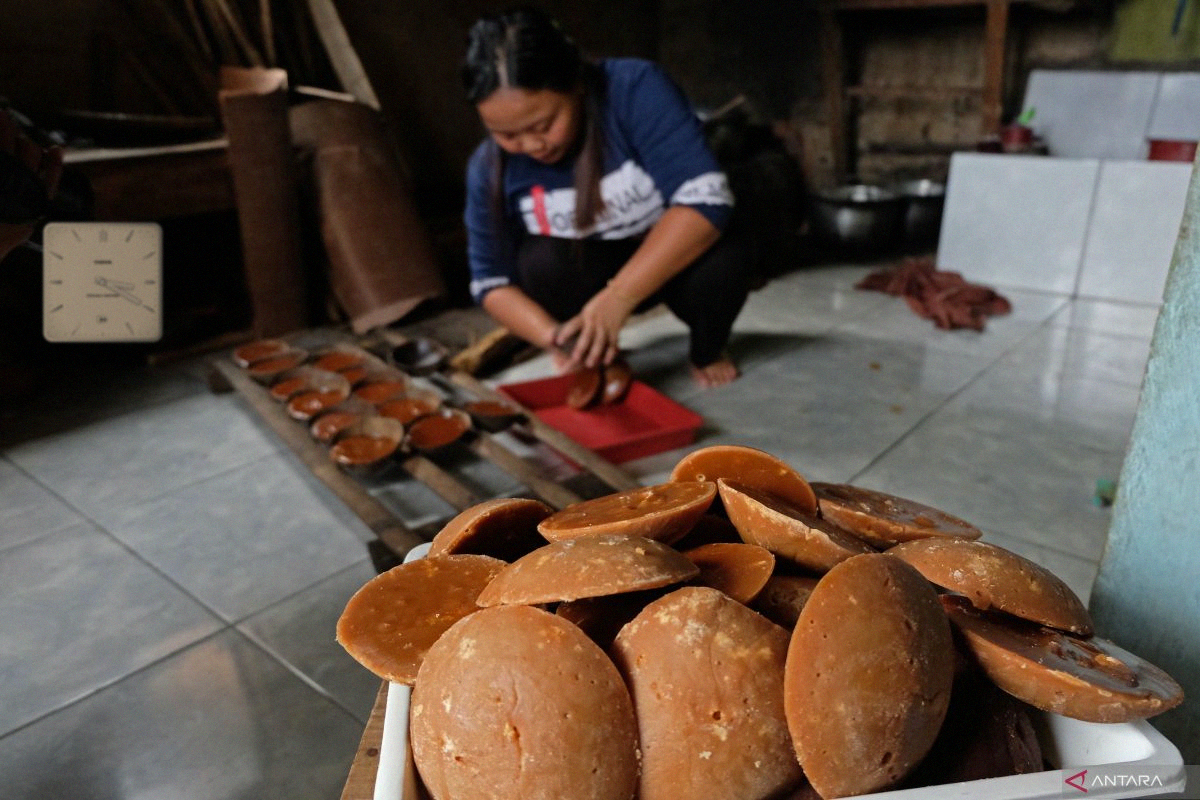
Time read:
3.20
